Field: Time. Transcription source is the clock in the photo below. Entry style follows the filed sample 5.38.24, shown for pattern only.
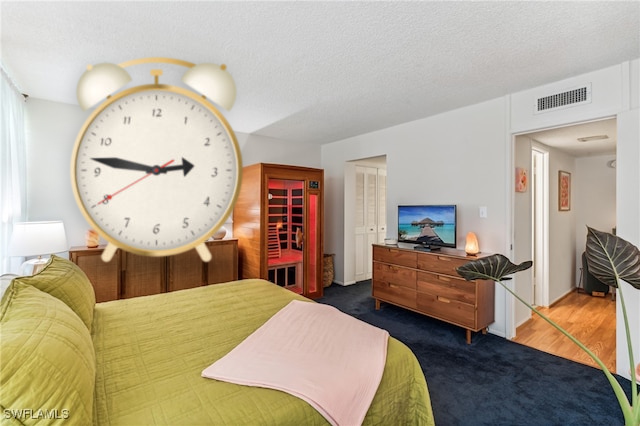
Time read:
2.46.40
